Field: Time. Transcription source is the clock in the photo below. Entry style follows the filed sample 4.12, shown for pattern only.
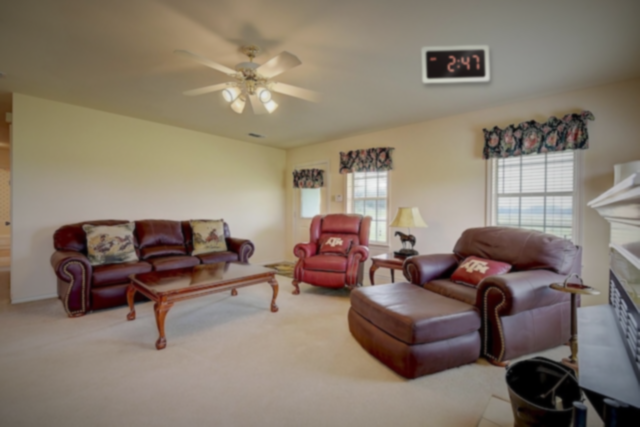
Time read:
2.47
